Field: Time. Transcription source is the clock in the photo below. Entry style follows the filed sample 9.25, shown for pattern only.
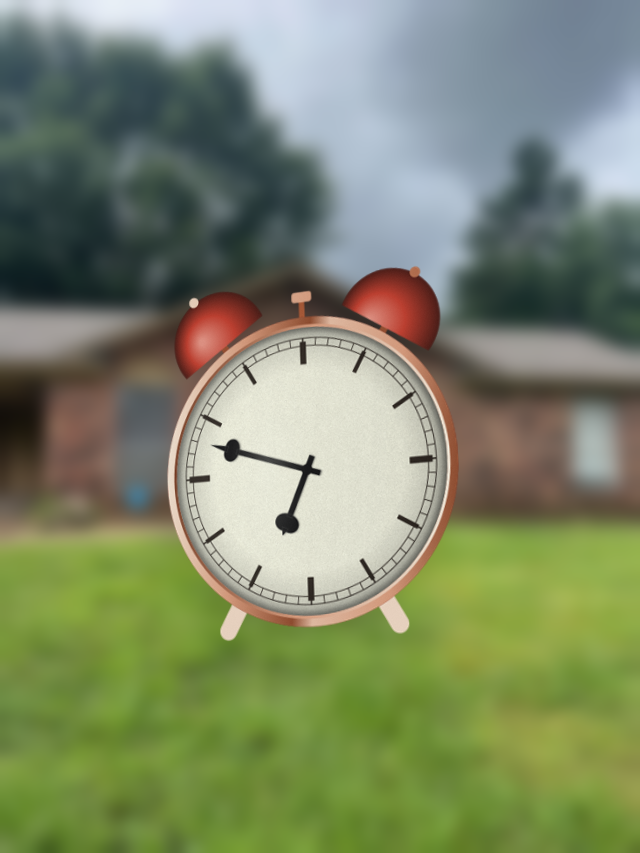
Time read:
6.48
